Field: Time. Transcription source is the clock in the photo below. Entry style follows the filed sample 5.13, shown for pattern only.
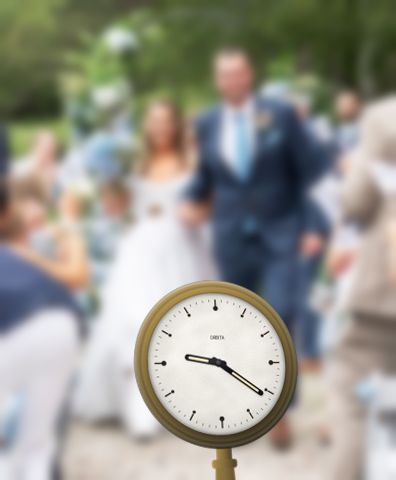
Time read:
9.21
